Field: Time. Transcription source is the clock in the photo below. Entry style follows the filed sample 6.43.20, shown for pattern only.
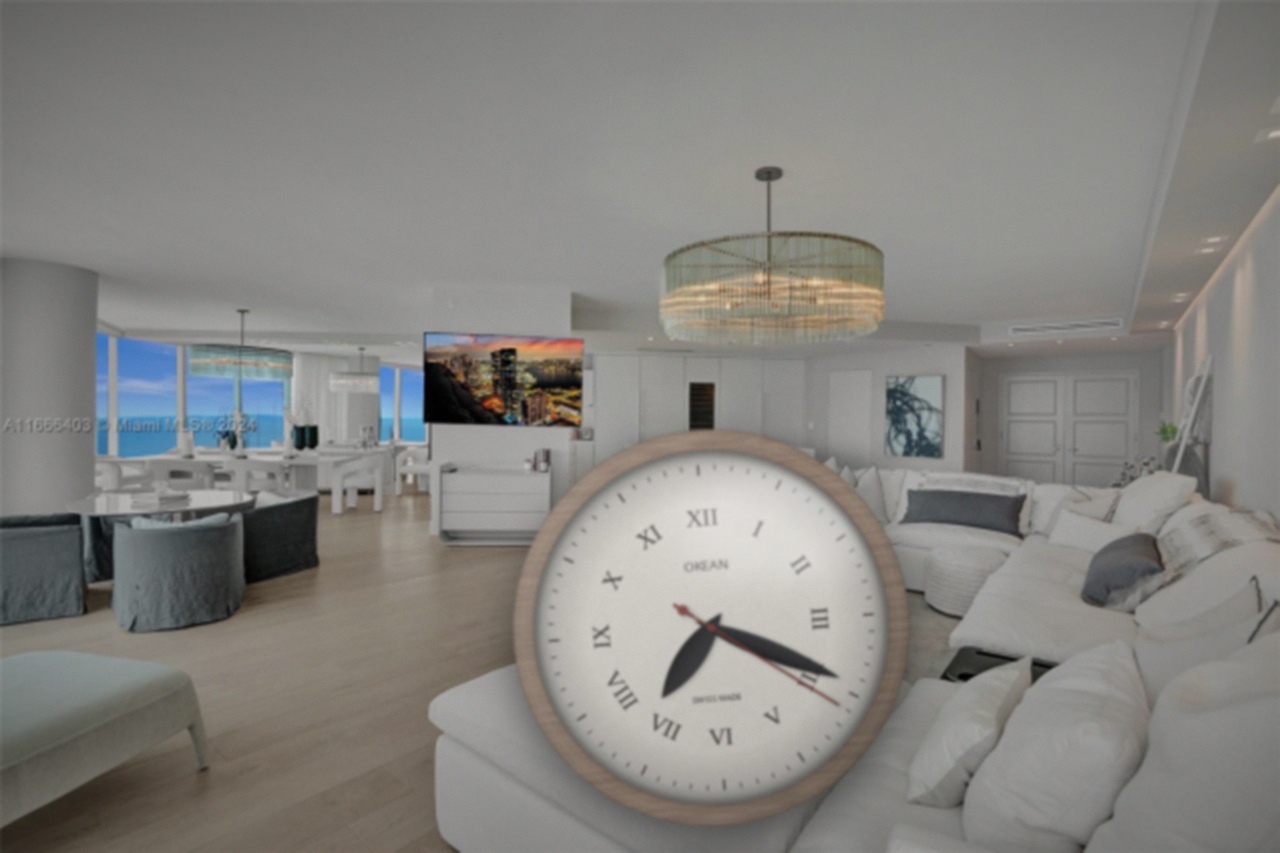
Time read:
7.19.21
